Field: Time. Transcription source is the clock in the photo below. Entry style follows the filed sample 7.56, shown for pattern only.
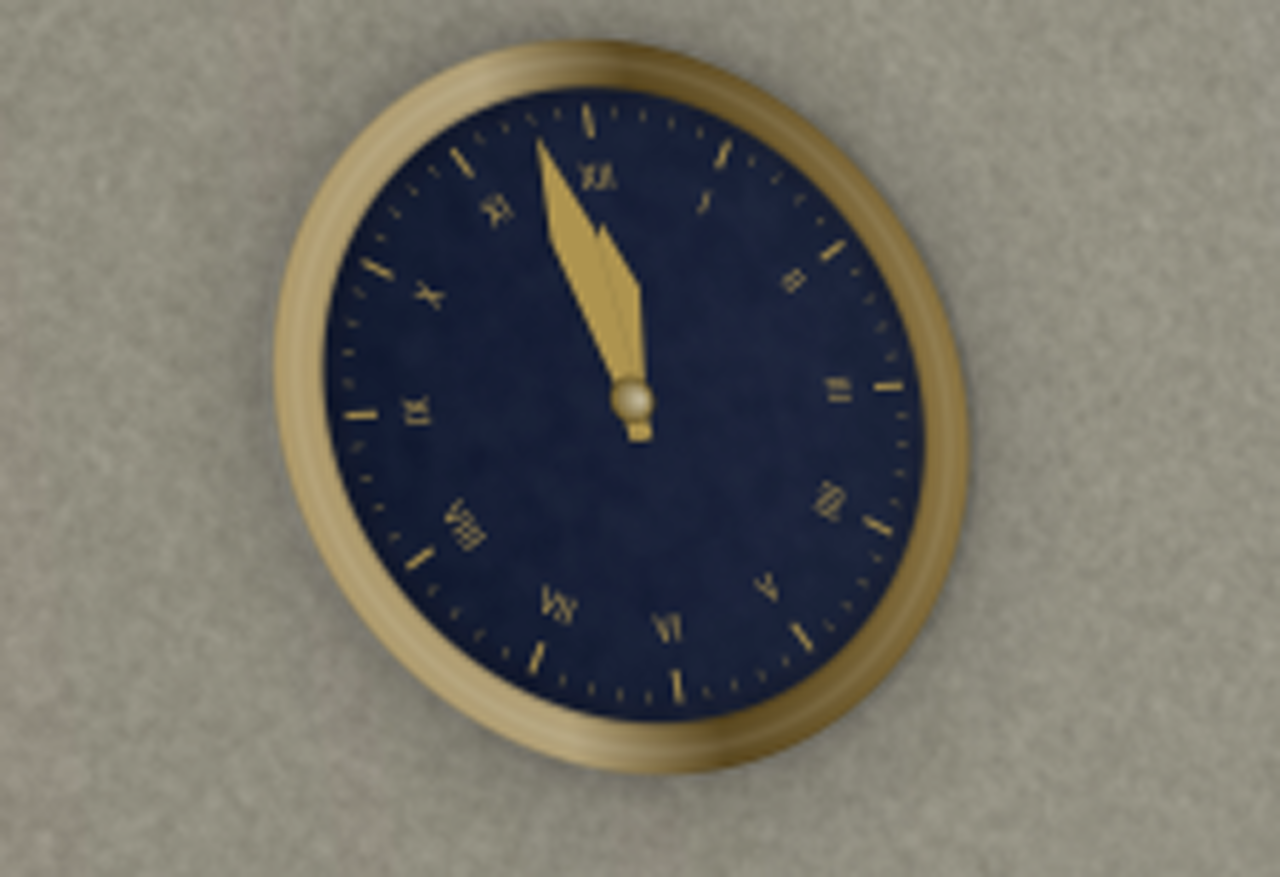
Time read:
11.58
